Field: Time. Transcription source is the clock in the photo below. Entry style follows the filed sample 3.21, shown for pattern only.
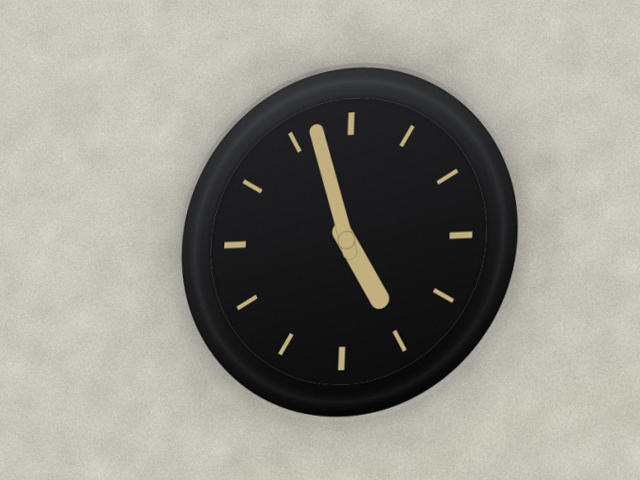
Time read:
4.57
